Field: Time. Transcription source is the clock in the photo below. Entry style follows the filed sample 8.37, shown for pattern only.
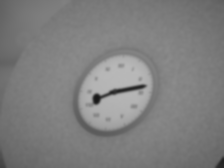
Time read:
8.13
